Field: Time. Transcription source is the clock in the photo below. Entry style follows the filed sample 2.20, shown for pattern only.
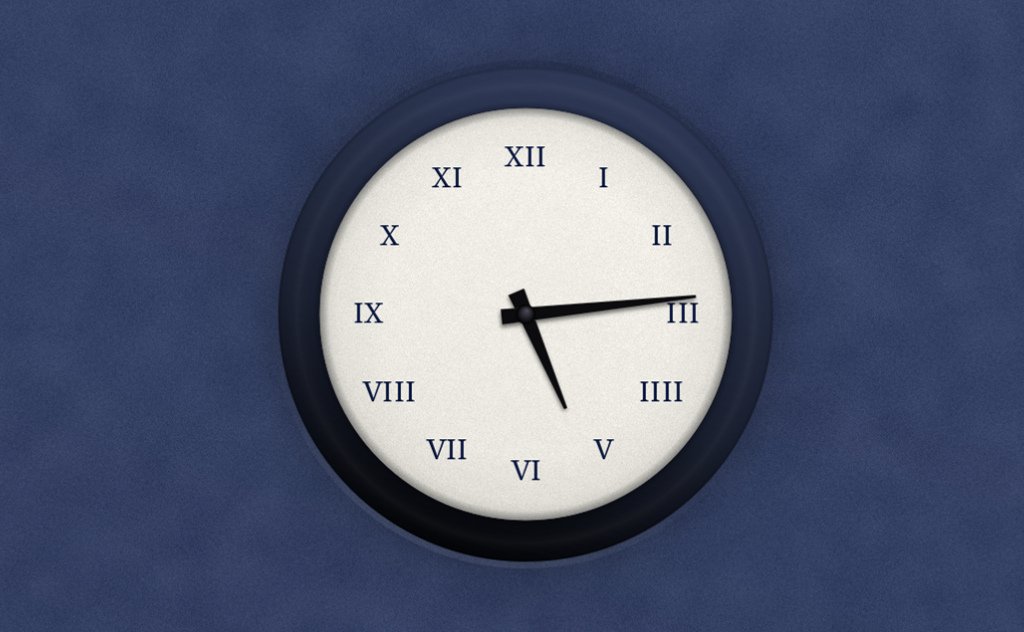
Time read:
5.14
